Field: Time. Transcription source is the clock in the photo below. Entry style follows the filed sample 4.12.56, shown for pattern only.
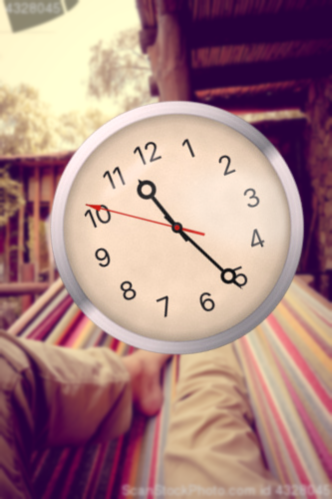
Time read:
11.25.51
